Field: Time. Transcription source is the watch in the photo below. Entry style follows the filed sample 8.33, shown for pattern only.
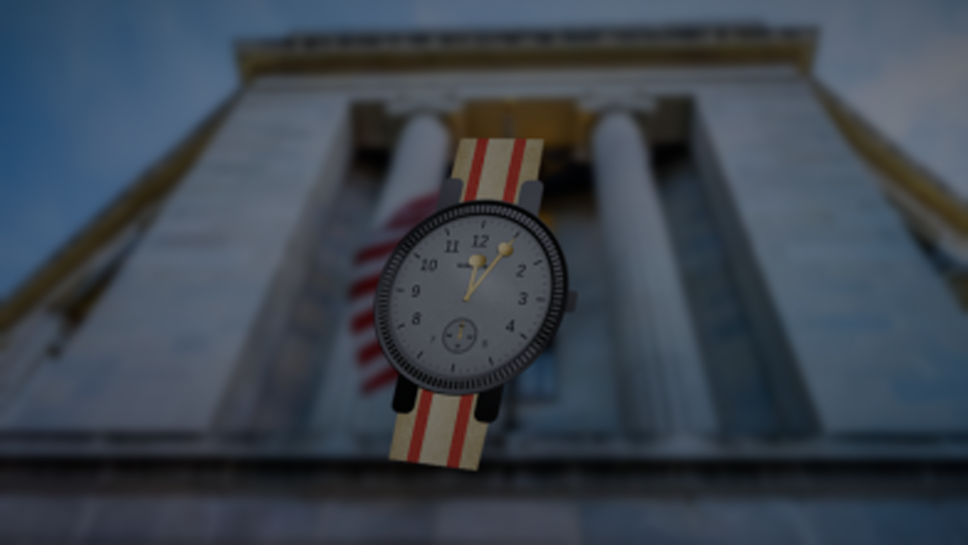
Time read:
12.05
